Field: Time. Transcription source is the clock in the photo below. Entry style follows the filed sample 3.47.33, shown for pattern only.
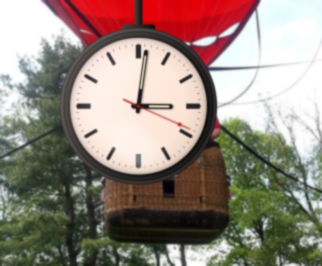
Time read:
3.01.19
